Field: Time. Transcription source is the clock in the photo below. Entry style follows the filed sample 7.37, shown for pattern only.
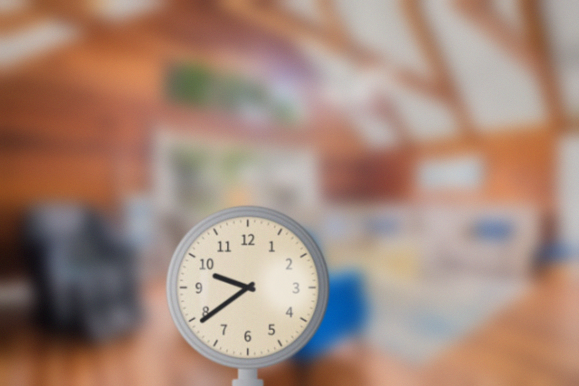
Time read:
9.39
